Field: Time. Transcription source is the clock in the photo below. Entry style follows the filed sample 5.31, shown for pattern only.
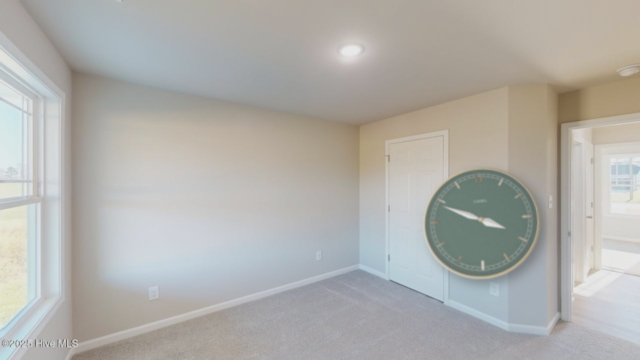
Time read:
3.49
